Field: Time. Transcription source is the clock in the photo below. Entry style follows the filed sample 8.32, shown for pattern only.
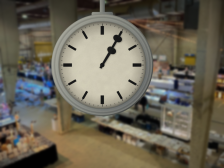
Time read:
1.05
